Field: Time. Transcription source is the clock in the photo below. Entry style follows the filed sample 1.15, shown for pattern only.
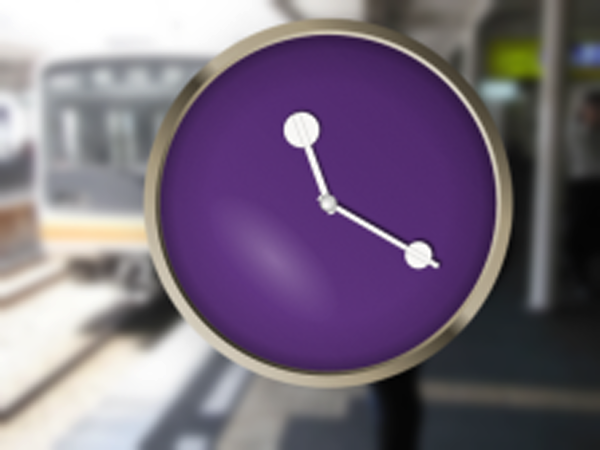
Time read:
11.20
